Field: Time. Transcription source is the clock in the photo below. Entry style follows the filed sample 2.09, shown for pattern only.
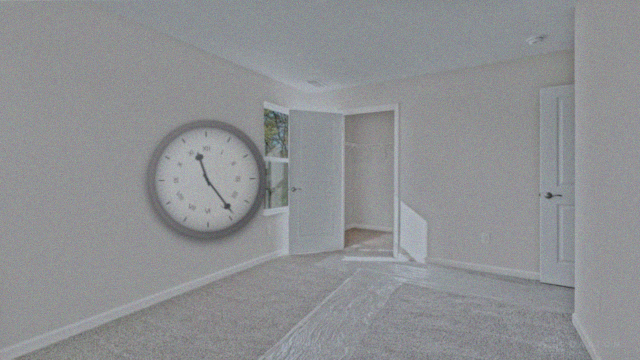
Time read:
11.24
